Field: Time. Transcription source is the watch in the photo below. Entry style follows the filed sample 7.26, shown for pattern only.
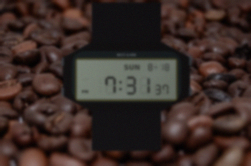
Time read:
7.31
